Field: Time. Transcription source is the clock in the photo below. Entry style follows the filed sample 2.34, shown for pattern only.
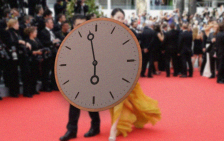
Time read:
5.58
